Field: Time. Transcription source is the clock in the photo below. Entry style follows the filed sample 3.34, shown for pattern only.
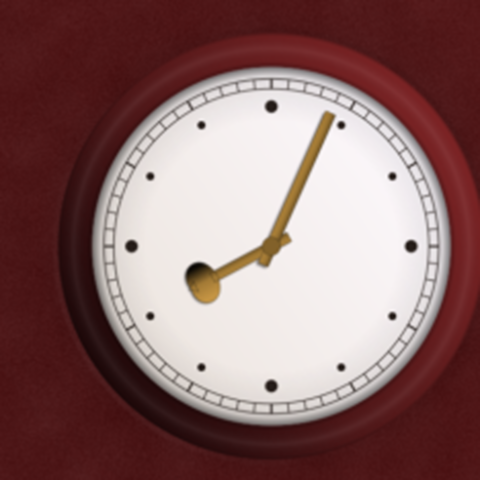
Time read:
8.04
